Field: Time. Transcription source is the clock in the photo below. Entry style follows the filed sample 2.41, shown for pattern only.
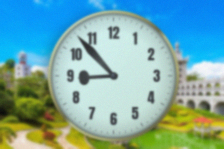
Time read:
8.53
